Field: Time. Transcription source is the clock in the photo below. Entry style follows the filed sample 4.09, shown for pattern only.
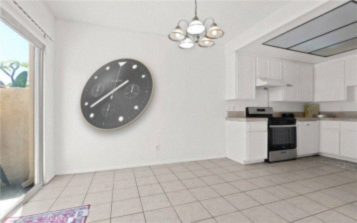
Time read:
1.38
